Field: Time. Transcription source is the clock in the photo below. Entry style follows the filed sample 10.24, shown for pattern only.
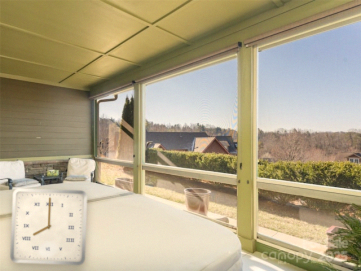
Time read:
8.00
